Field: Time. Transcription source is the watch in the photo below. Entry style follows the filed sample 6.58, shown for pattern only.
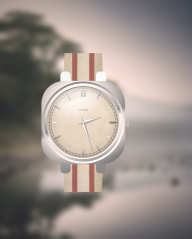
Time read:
2.27
